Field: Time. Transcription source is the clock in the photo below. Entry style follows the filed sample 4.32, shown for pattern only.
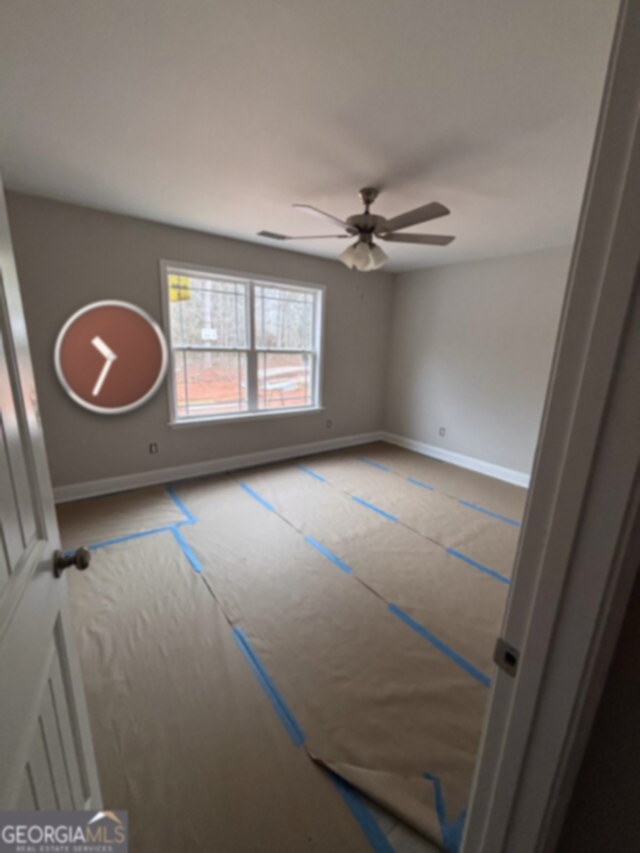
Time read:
10.34
